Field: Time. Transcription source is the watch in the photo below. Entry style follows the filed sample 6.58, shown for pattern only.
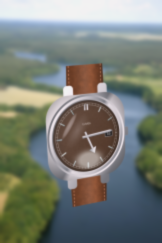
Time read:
5.14
